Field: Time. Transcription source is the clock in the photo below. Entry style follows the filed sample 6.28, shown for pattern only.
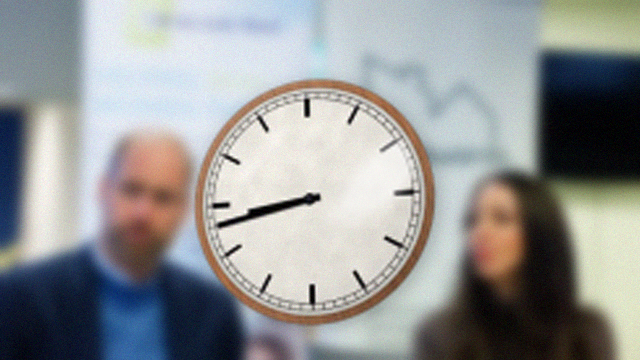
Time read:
8.43
